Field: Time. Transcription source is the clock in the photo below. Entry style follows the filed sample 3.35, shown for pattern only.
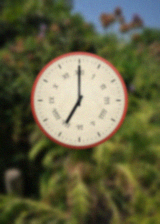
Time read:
7.00
